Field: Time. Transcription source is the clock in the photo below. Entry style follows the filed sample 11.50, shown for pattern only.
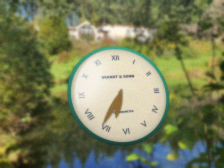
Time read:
6.36
